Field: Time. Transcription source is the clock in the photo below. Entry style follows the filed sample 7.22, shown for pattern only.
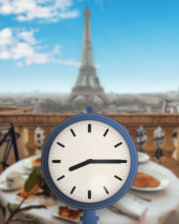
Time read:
8.15
